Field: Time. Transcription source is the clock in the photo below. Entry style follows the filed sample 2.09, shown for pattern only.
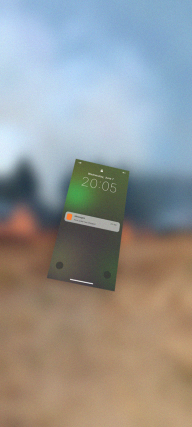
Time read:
20.05
